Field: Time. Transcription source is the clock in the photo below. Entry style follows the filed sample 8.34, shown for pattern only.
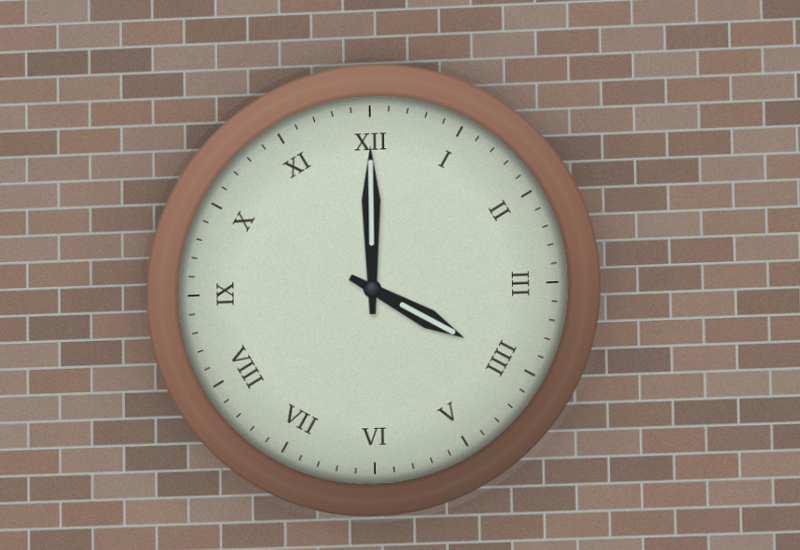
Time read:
4.00
